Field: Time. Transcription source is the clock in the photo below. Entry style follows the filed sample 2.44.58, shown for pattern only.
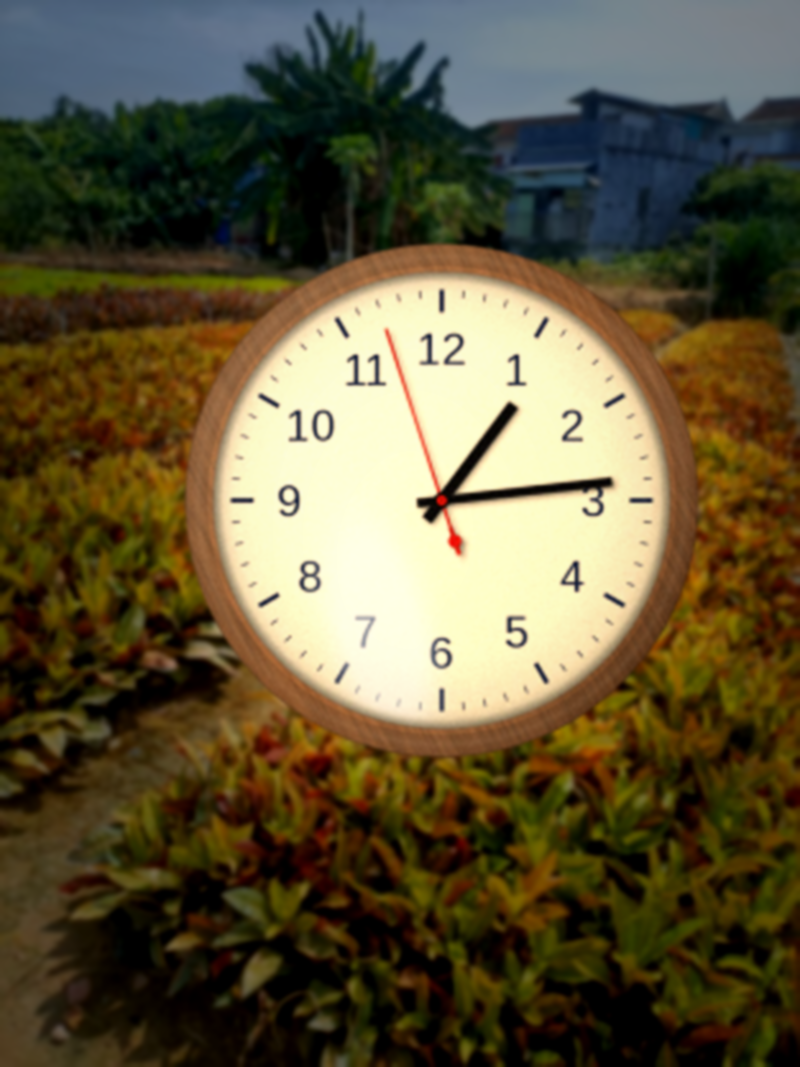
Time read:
1.13.57
